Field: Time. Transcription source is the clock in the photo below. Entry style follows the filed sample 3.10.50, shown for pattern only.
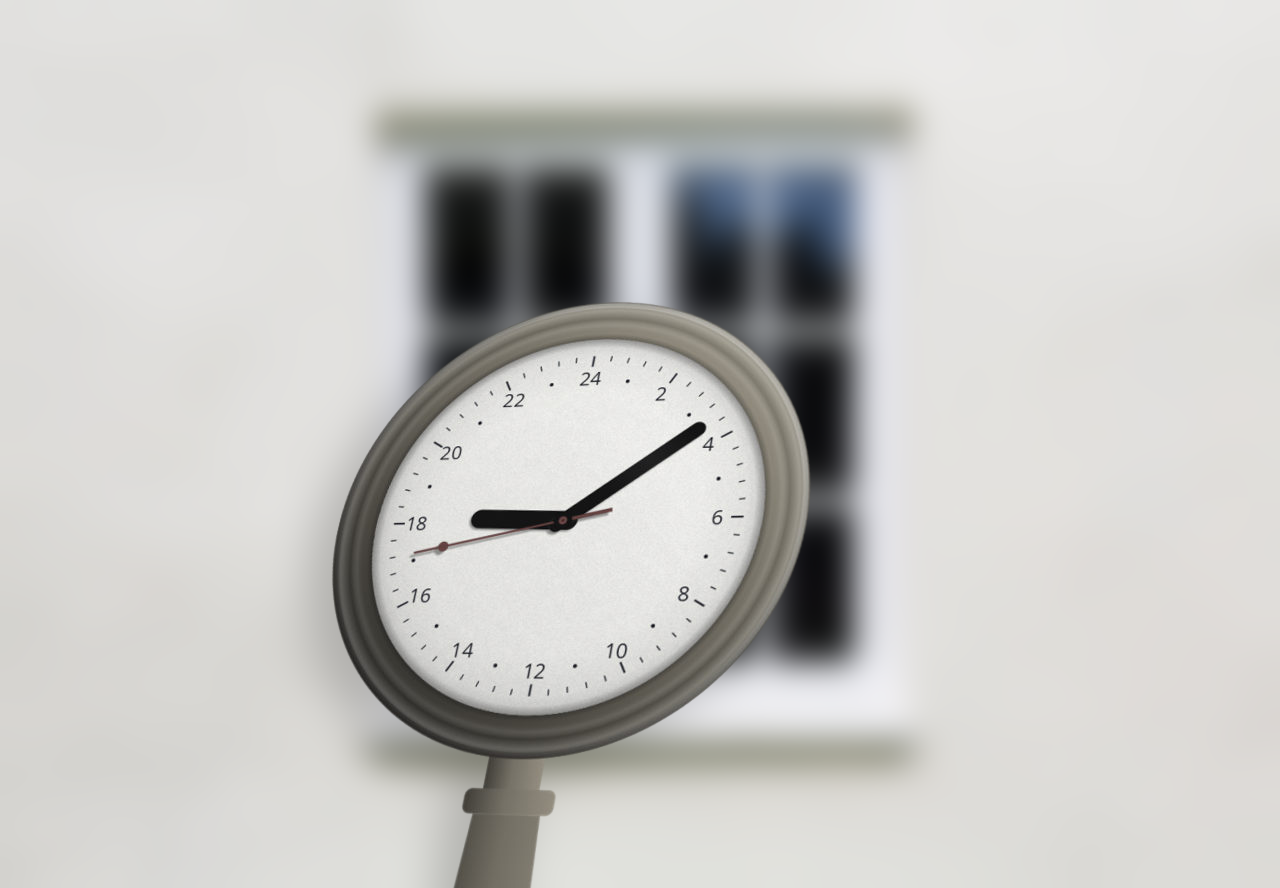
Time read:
18.08.43
